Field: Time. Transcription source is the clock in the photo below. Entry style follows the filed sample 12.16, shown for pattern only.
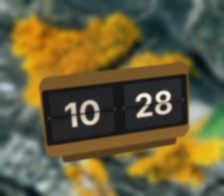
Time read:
10.28
